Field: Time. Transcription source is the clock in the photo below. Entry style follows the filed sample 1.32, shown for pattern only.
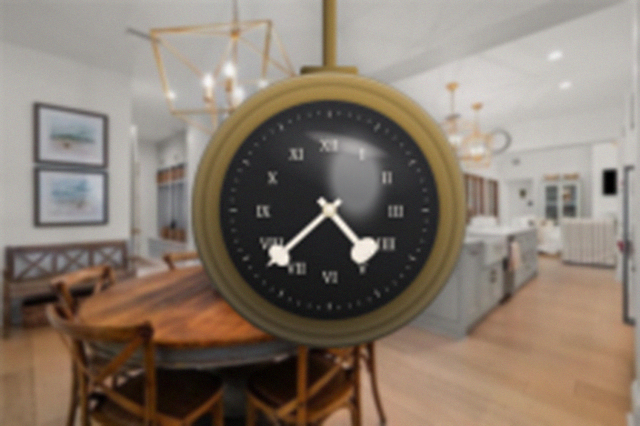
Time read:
4.38
